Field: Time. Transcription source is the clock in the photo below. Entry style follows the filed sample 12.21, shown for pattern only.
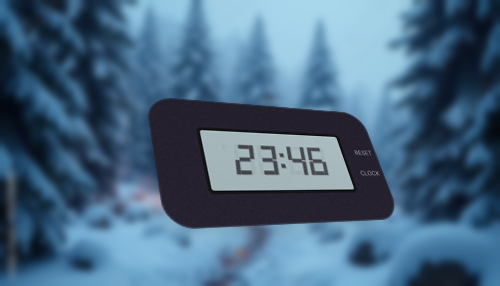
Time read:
23.46
